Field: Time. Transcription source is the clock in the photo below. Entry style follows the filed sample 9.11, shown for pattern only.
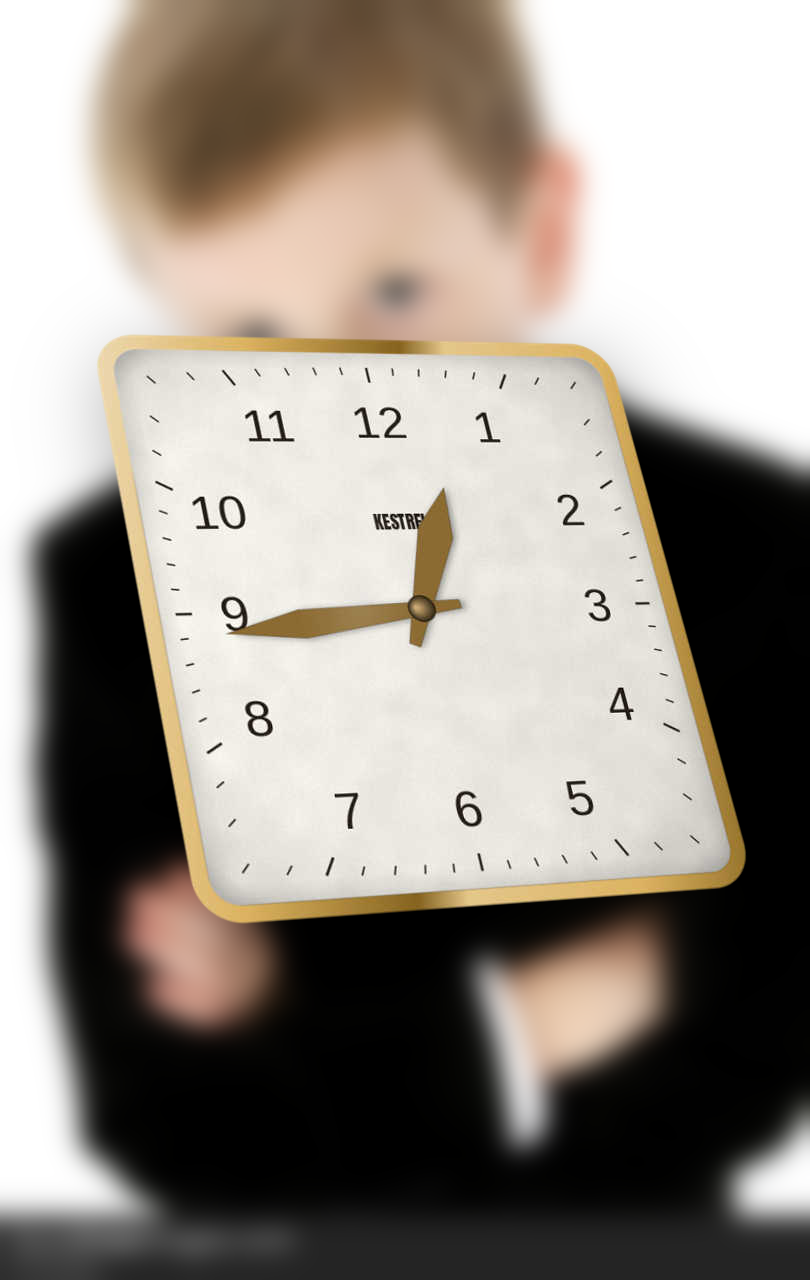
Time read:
12.44
